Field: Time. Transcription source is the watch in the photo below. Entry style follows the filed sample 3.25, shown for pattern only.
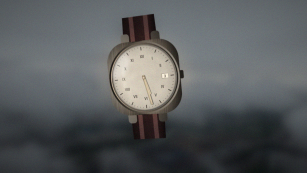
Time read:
5.28
